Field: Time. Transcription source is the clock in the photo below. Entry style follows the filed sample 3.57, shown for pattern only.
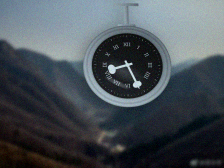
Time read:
8.26
